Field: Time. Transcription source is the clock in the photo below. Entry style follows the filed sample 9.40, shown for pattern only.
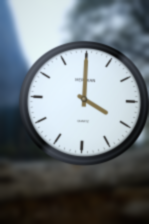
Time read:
4.00
